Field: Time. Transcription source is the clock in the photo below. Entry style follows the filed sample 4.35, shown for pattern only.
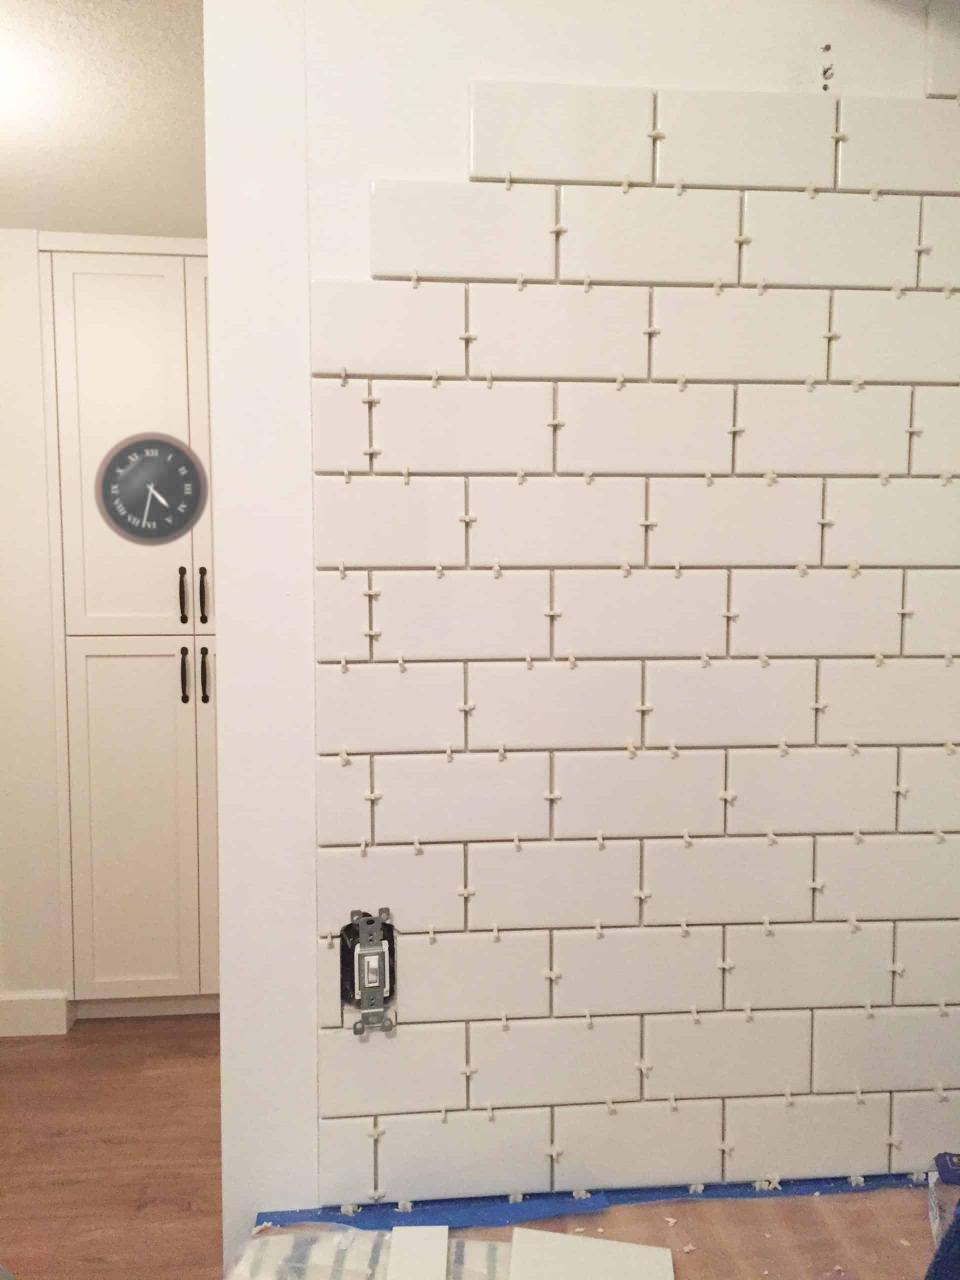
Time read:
4.32
